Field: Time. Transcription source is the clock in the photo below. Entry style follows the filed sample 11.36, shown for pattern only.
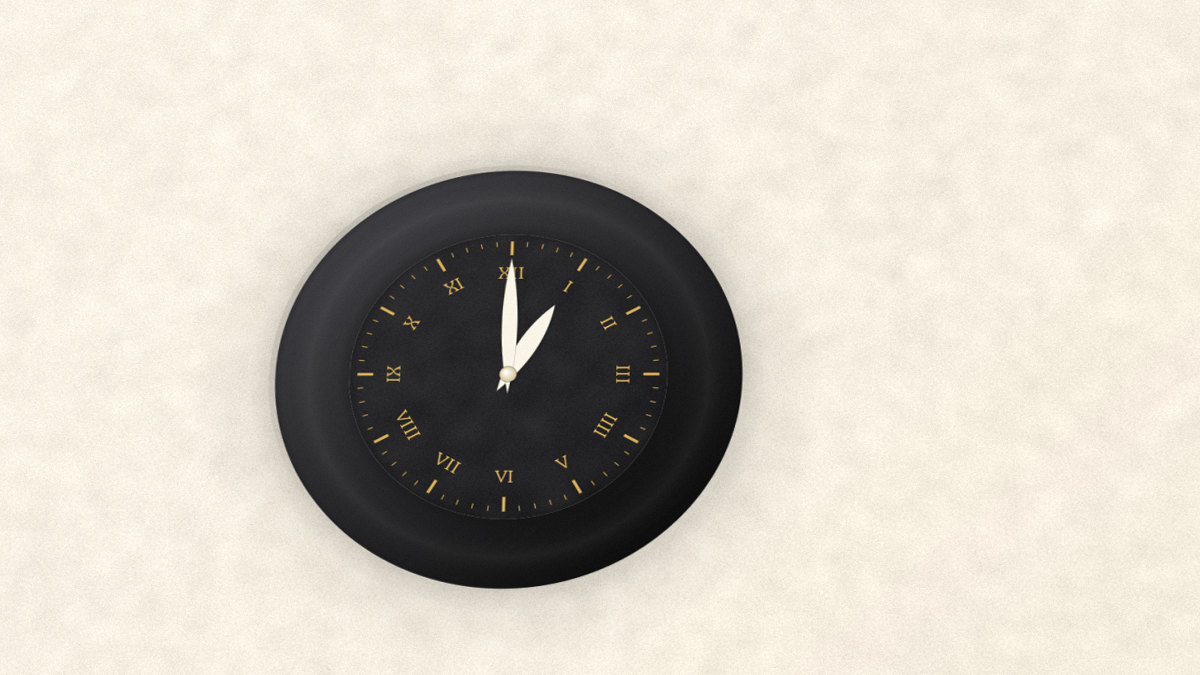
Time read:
1.00
